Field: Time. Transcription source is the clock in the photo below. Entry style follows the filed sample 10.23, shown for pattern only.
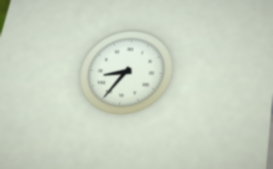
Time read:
8.35
